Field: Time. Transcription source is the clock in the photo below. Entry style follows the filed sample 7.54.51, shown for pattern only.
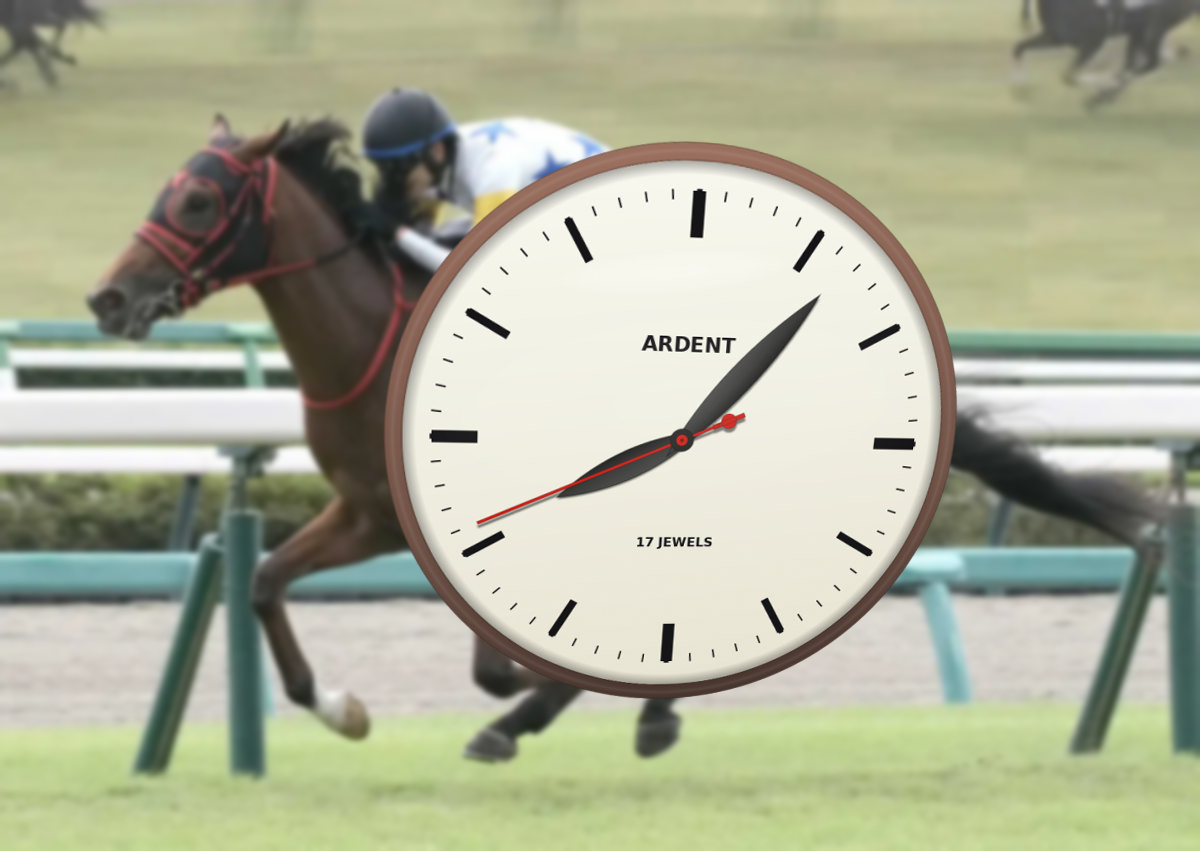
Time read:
8.06.41
